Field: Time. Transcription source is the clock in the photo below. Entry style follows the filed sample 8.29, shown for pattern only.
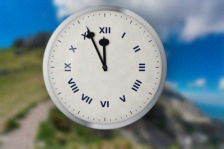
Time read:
11.56
